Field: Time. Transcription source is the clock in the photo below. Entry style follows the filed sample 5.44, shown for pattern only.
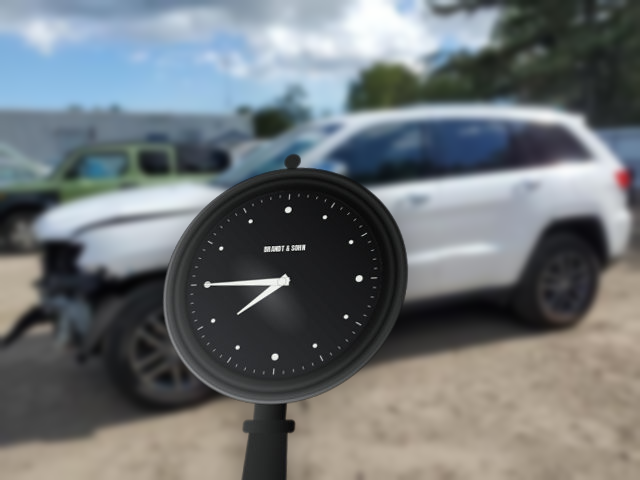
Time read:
7.45
